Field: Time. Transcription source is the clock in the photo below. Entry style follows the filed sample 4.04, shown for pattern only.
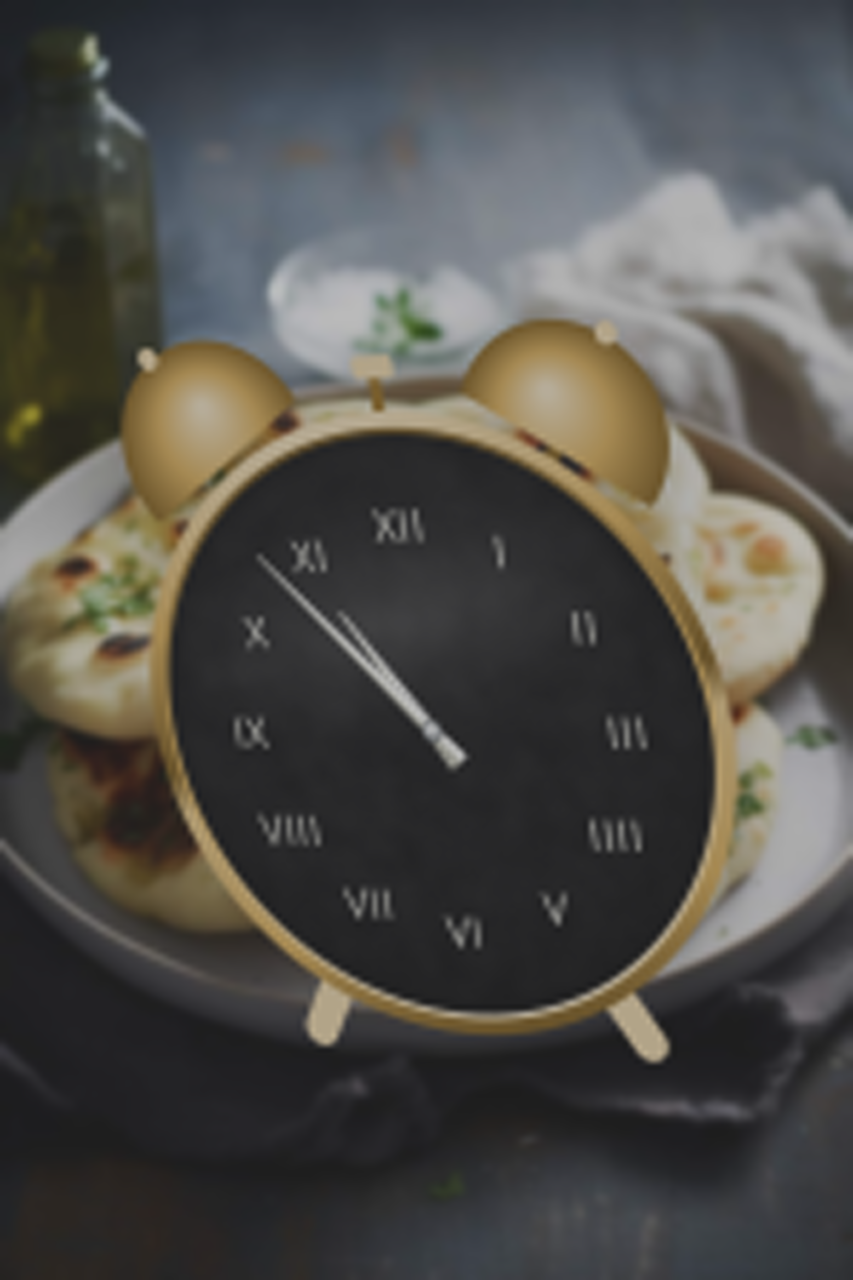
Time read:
10.53
